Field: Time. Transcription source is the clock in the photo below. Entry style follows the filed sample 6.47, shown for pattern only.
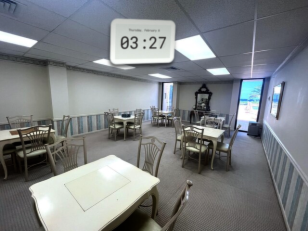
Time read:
3.27
